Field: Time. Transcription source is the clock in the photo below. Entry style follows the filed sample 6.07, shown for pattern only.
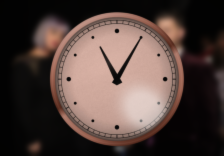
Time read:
11.05
